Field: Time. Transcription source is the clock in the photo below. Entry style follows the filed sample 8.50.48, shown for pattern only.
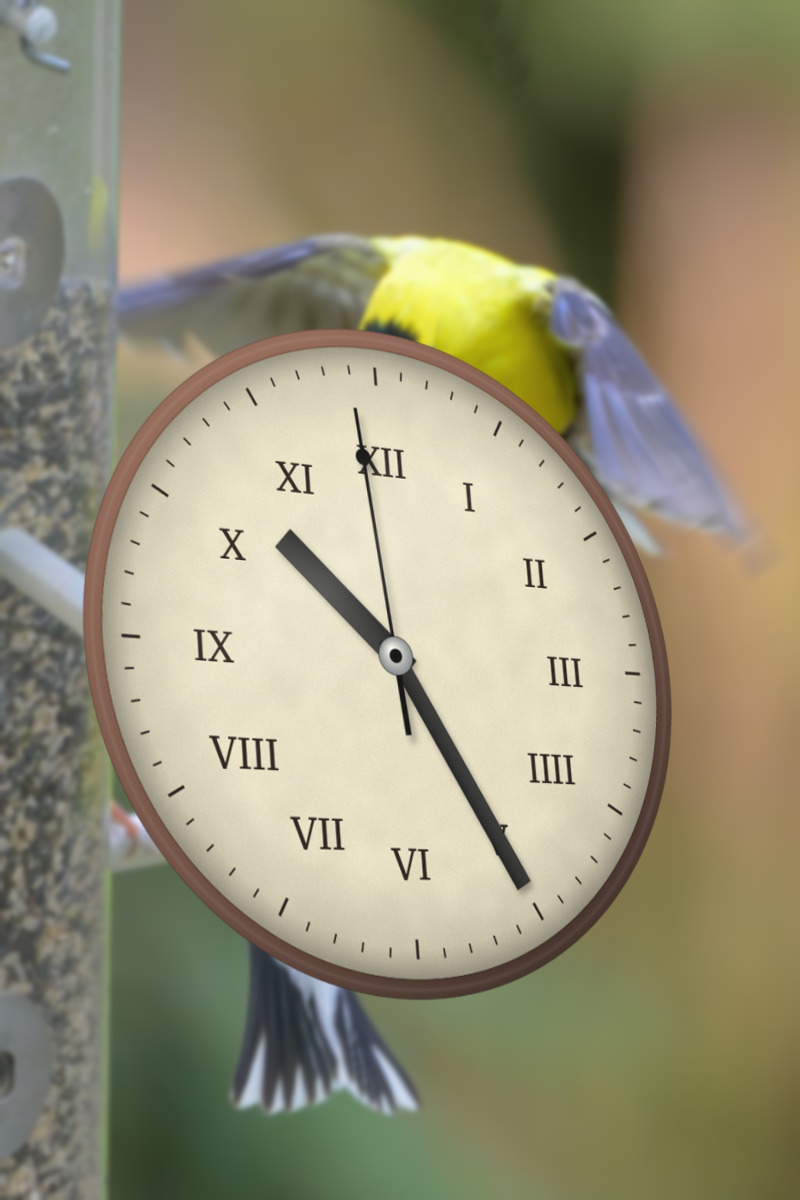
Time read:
10.24.59
